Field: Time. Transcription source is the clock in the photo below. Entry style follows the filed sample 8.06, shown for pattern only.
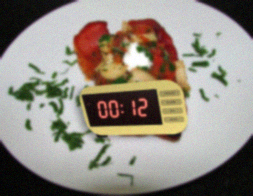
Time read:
0.12
